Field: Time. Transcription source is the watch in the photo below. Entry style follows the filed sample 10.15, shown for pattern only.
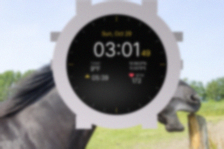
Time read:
3.01
